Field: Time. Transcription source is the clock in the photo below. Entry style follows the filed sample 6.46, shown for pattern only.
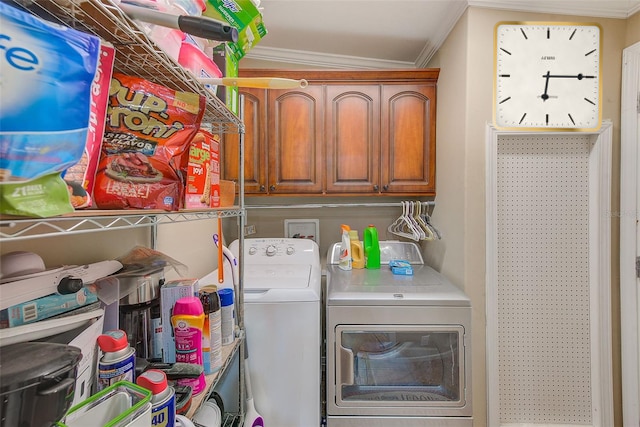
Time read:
6.15
